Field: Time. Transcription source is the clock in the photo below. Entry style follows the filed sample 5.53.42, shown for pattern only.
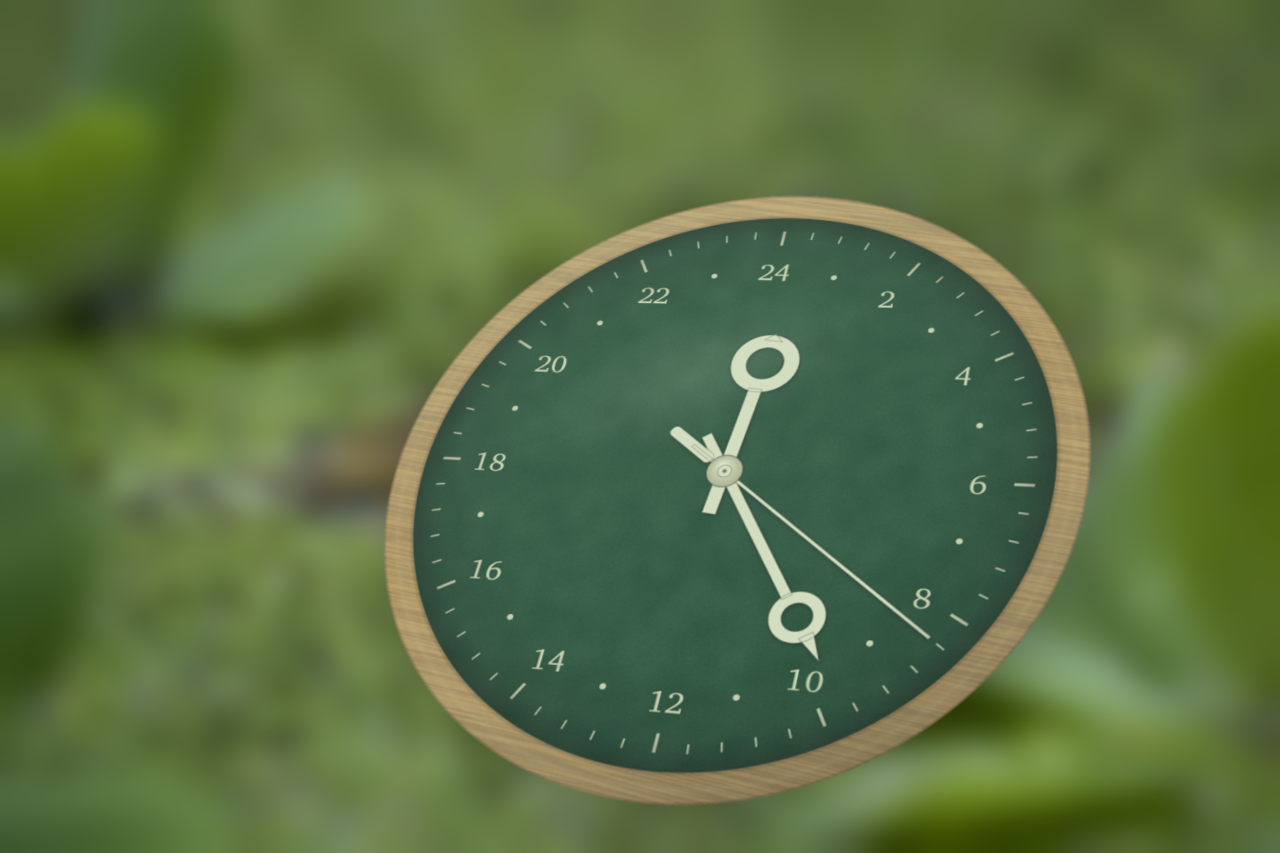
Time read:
0.24.21
